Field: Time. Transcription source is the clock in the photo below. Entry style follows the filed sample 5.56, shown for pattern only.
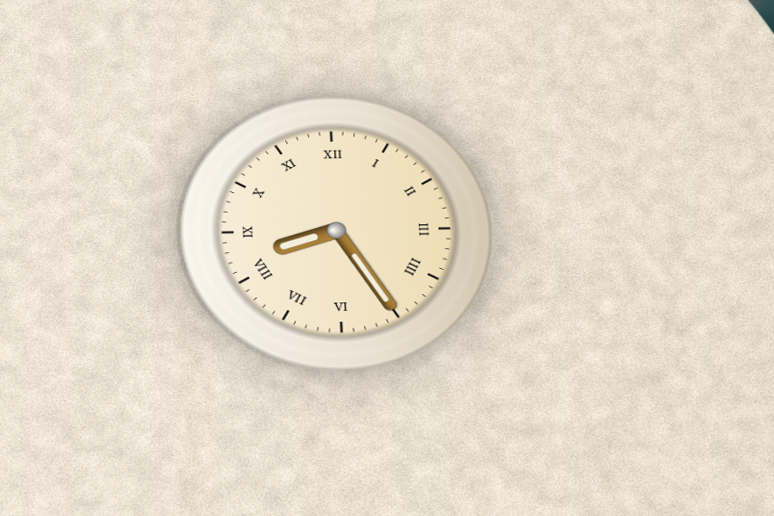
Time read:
8.25
